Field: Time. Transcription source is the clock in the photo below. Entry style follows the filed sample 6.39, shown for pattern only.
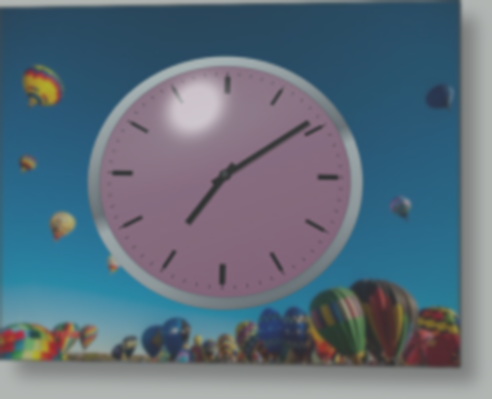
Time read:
7.09
